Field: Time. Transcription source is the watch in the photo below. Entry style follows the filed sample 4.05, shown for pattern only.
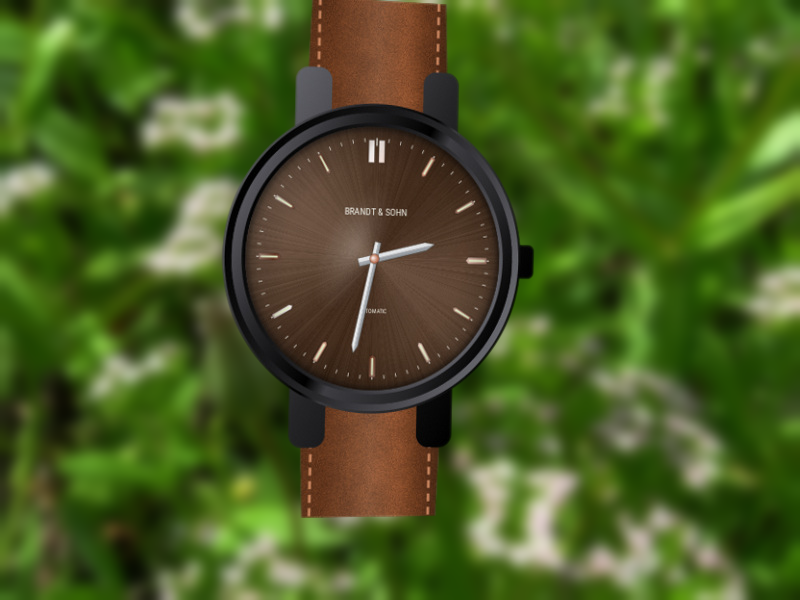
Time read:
2.32
